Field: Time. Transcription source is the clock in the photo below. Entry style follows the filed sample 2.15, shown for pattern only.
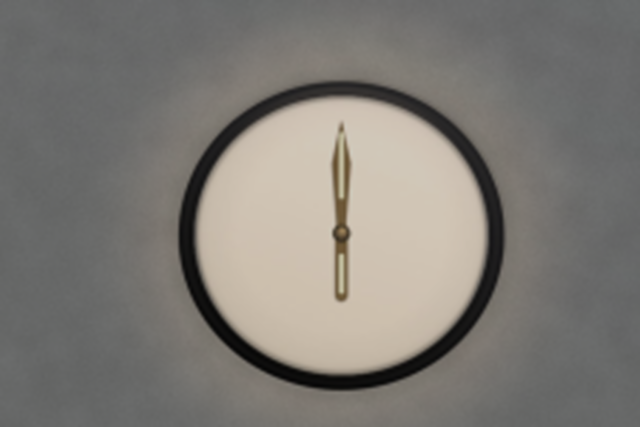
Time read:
6.00
